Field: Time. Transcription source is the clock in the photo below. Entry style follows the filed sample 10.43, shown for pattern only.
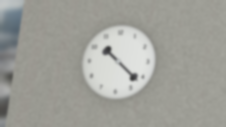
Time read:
10.22
